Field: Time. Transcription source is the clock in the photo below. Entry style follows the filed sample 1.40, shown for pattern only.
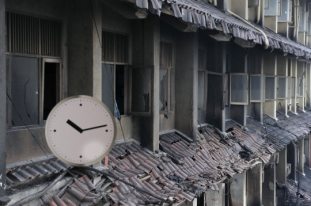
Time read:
10.13
